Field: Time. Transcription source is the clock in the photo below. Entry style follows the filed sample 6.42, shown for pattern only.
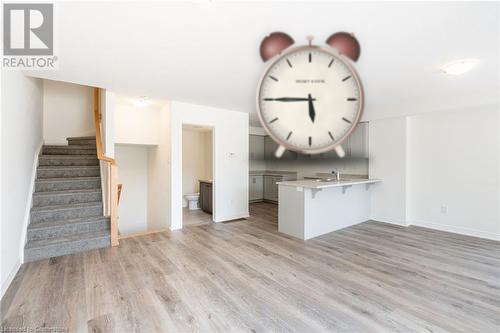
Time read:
5.45
